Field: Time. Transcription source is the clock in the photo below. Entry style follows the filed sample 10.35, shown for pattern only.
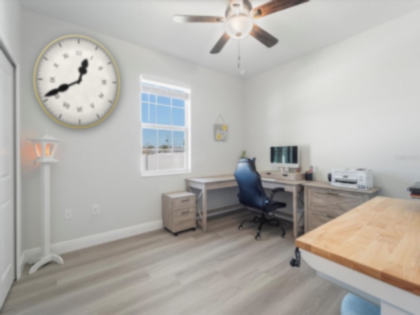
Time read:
12.41
